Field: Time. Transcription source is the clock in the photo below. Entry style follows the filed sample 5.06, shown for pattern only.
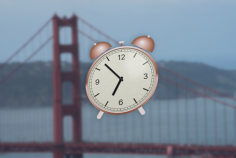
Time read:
6.53
